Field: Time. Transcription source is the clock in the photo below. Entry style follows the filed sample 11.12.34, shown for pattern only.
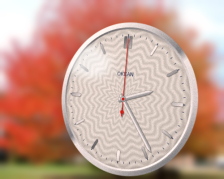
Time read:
2.24.00
